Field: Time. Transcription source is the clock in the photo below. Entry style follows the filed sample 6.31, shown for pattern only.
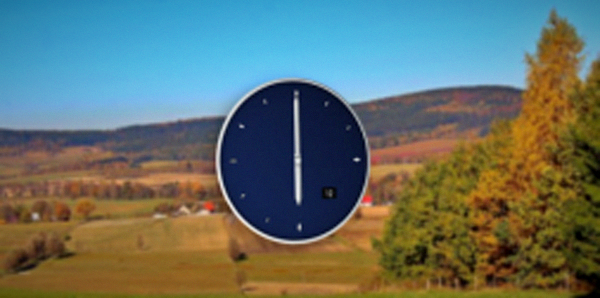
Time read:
6.00
